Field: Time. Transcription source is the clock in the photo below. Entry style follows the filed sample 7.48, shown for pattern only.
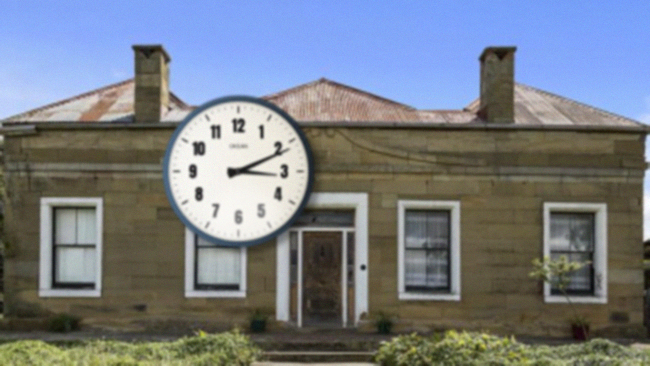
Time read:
3.11
